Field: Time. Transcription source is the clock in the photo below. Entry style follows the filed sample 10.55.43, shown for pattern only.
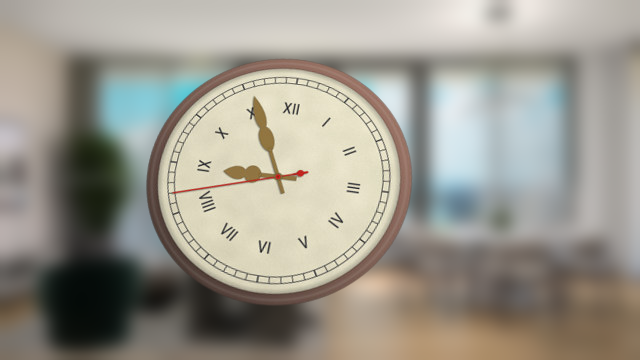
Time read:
8.55.42
